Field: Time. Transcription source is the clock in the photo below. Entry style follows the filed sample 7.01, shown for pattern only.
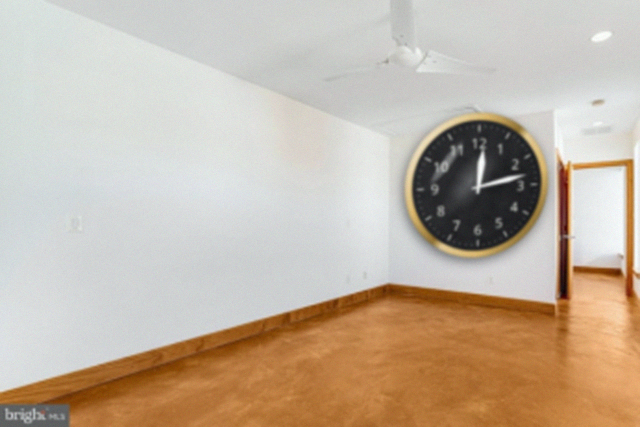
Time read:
12.13
